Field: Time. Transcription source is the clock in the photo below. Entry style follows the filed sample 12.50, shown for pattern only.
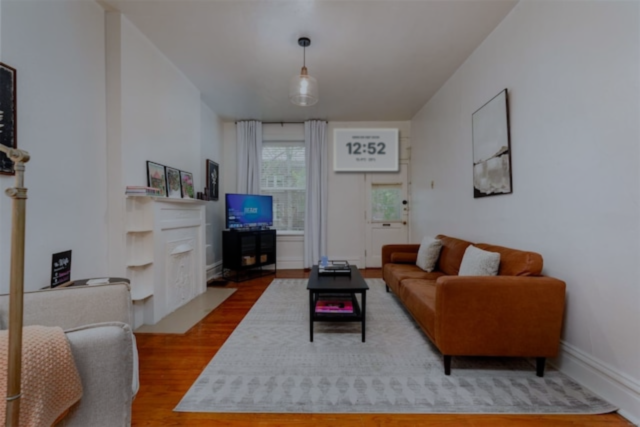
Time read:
12.52
